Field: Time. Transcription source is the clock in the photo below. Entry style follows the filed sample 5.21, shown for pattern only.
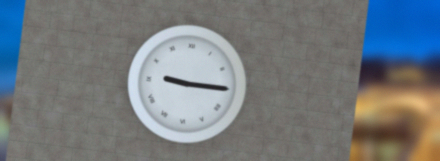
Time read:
9.15
